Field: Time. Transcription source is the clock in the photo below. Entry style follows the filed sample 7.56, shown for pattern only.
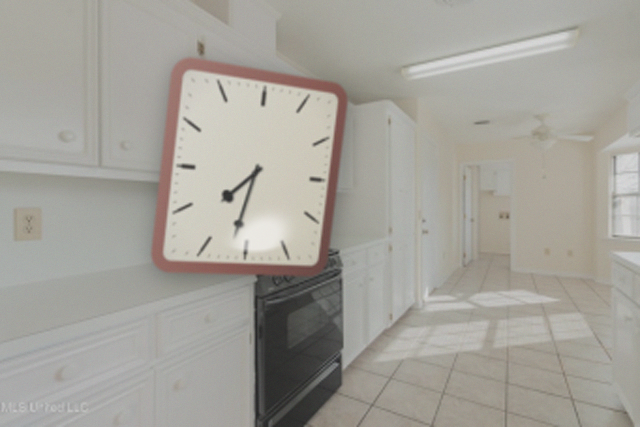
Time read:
7.32
